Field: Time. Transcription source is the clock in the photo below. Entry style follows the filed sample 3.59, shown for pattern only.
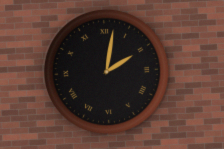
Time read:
2.02
